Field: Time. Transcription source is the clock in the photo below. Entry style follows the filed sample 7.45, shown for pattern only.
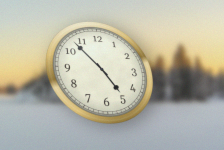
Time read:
4.53
